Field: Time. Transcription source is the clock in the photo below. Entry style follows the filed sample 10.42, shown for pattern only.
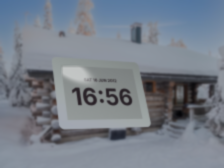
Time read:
16.56
